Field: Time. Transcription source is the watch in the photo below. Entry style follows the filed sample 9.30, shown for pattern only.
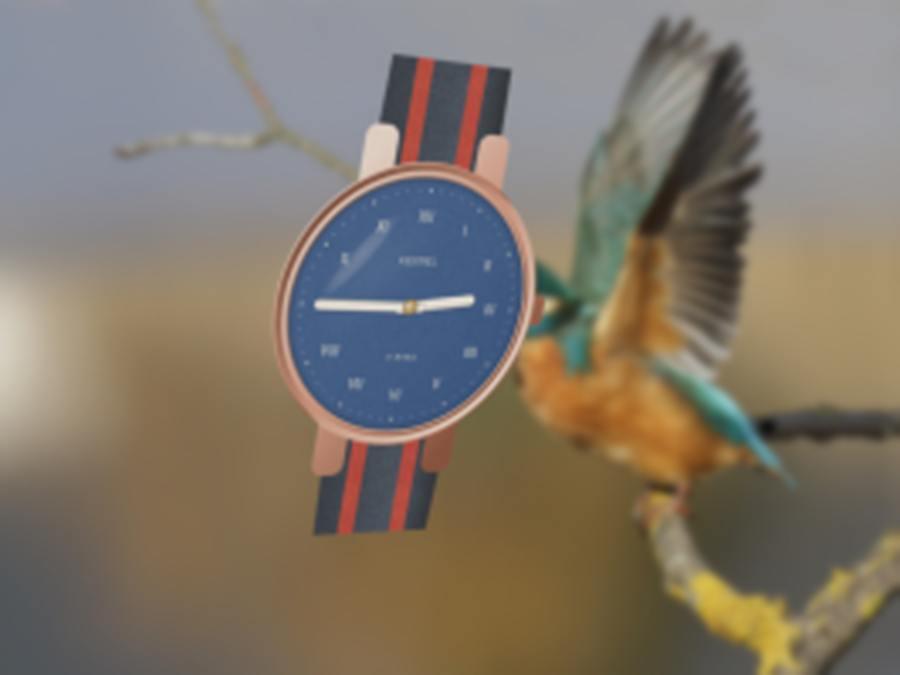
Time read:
2.45
